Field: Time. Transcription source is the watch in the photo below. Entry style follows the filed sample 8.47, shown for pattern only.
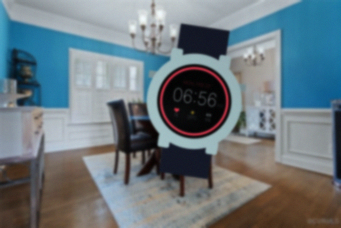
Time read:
6.56
